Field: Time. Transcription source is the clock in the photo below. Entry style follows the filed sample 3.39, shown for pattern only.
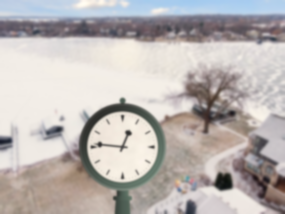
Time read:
12.46
